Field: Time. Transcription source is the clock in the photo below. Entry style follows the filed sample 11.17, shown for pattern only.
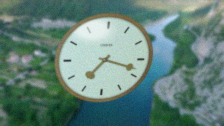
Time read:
7.18
